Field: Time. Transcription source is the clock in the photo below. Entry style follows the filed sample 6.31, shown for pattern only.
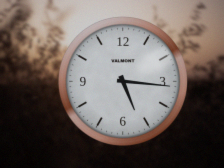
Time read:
5.16
